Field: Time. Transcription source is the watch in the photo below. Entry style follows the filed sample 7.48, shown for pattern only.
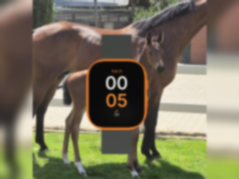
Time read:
0.05
